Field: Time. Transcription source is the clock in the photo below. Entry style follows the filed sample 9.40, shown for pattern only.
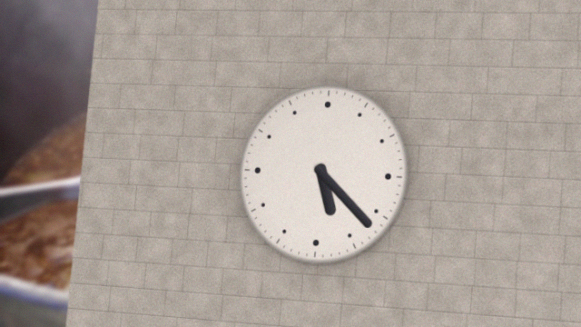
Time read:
5.22
